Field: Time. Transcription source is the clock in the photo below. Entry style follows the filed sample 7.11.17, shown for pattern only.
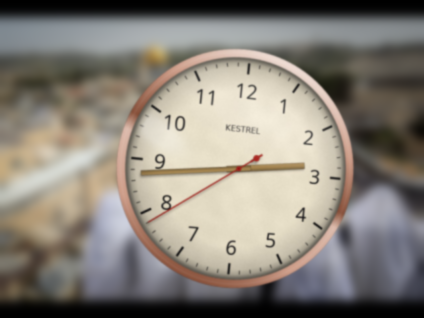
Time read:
2.43.39
